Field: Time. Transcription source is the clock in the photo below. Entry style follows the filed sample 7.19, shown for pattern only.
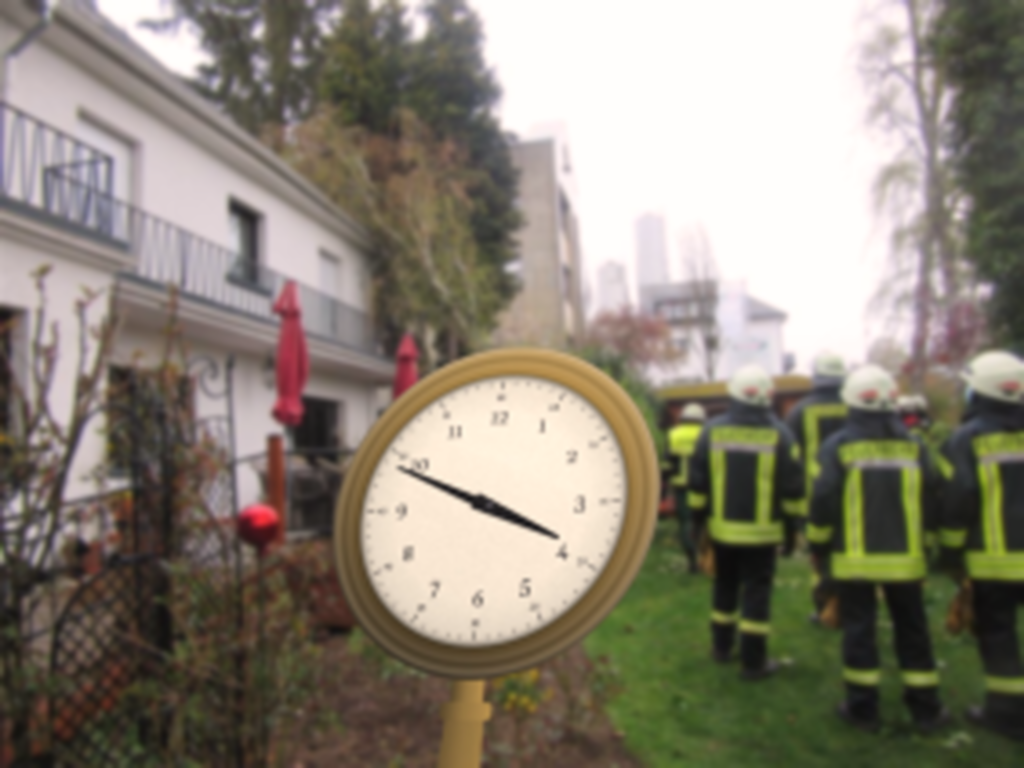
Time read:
3.49
